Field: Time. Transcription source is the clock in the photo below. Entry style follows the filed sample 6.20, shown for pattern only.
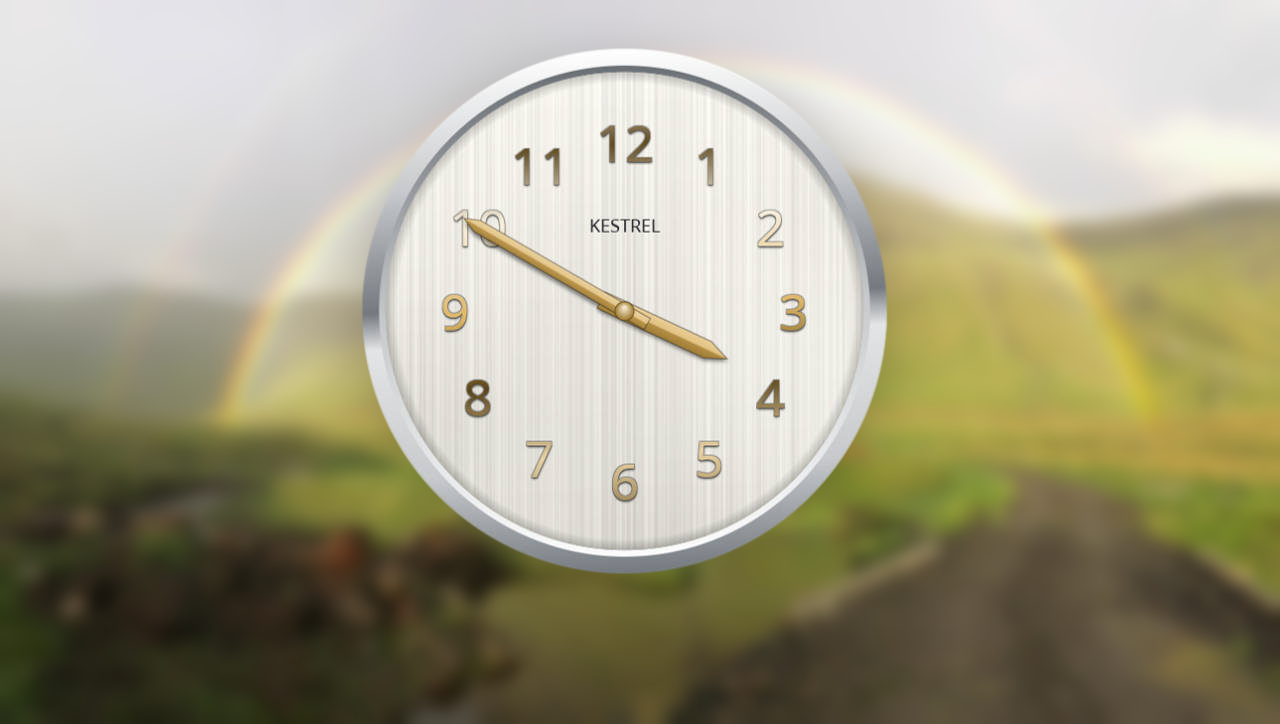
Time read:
3.50
